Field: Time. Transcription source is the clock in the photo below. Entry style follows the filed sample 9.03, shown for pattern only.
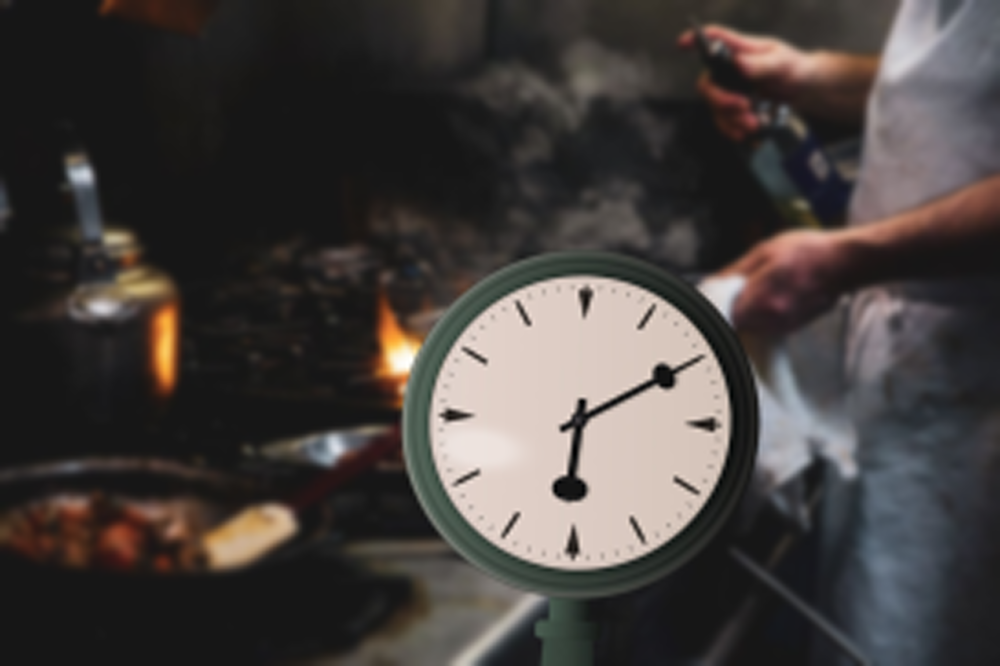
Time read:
6.10
